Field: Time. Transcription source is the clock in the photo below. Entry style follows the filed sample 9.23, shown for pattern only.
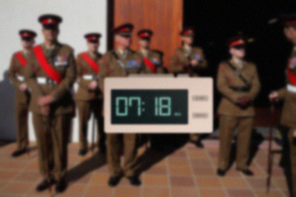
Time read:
7.18
